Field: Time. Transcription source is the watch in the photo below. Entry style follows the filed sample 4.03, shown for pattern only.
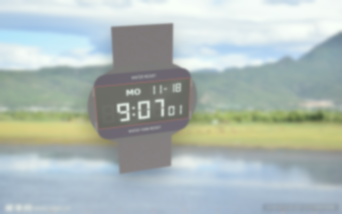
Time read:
9.07
